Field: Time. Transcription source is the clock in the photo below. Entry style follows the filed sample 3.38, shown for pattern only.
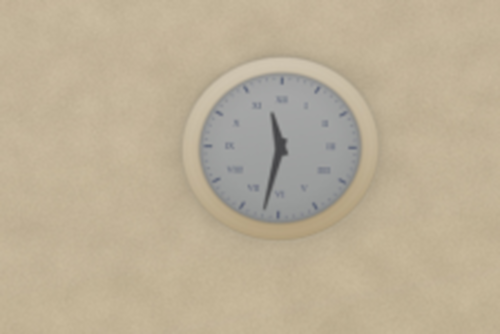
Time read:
11.32
